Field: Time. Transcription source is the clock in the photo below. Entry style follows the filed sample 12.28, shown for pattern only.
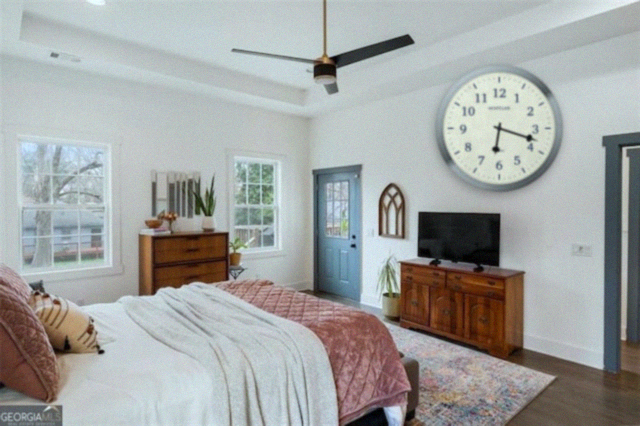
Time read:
6.18
